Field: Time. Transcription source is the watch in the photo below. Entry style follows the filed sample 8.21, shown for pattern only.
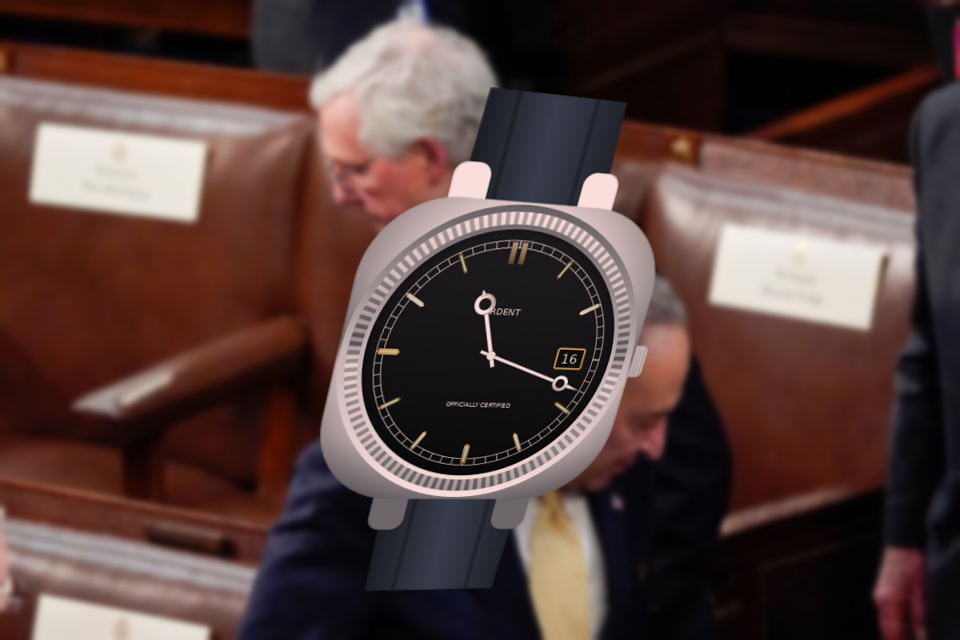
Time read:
11.18
